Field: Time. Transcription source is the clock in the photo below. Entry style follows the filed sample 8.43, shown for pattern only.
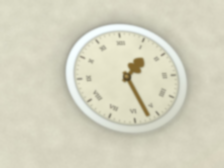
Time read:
1.27
